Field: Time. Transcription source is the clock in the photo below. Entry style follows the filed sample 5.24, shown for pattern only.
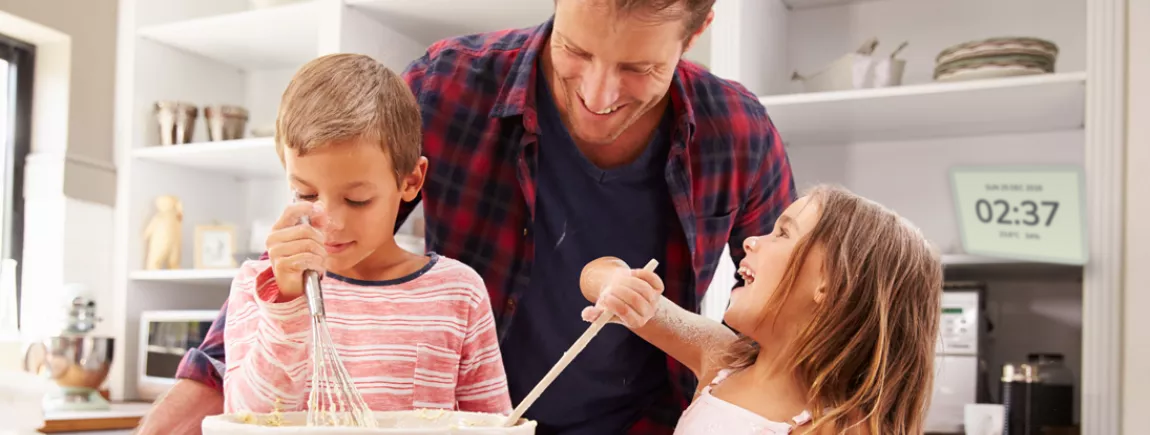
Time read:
2.37
